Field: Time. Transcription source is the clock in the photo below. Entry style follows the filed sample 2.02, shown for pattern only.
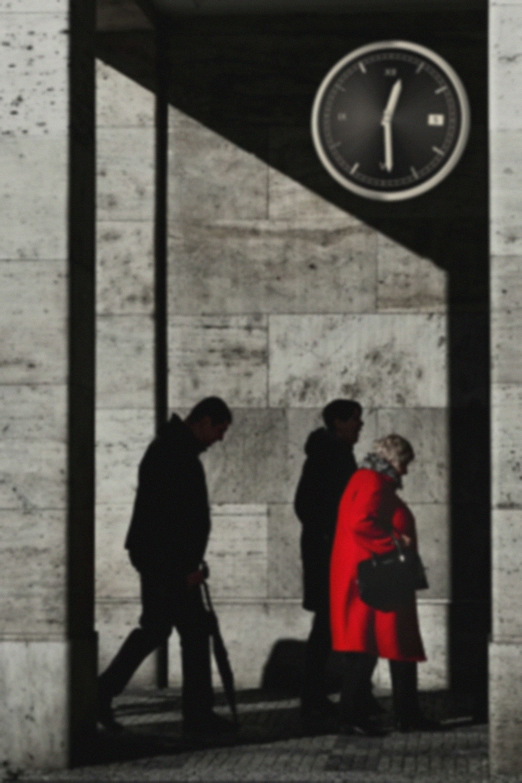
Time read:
12.29
